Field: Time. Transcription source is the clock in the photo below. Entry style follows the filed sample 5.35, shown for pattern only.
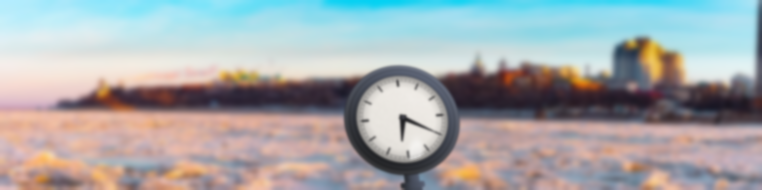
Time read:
6.20
